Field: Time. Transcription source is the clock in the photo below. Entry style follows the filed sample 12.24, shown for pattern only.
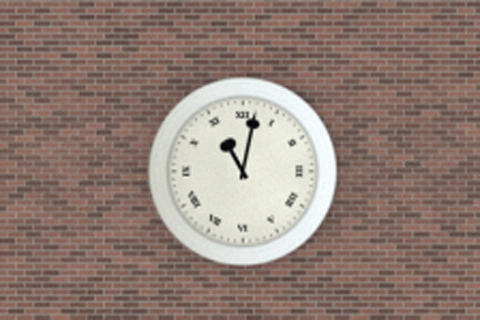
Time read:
11.02
